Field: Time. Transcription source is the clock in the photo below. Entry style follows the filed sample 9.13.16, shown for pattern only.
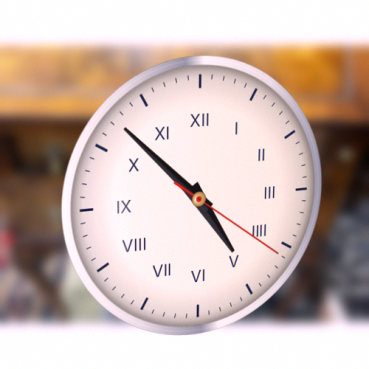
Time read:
4.52.21
